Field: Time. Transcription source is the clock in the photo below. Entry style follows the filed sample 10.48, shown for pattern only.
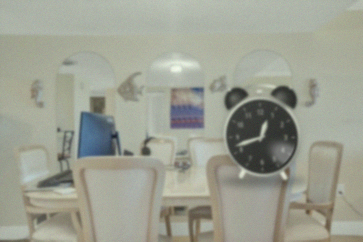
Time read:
12.42
